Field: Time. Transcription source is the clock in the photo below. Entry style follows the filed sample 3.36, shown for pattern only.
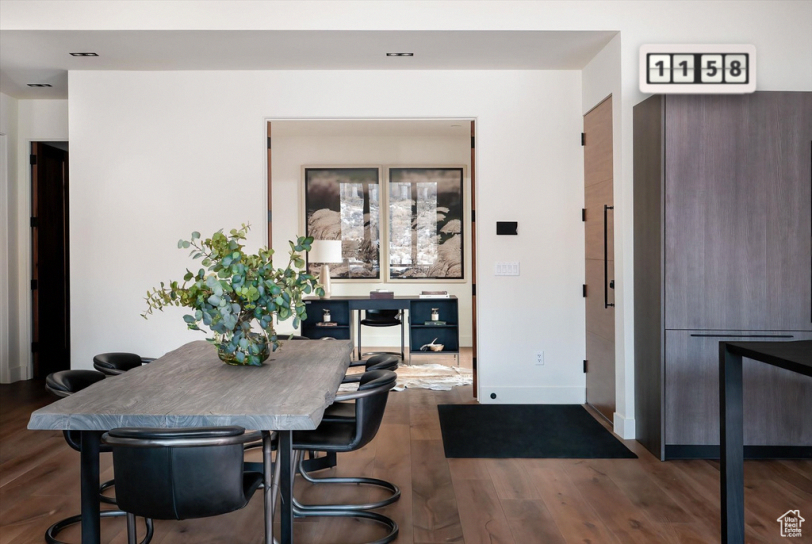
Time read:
11.58
